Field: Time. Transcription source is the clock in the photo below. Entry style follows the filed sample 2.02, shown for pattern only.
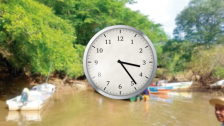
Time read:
3.24
